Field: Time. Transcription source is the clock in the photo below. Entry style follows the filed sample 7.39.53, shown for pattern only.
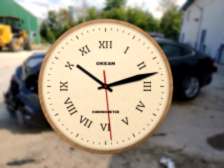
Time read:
10.12.29
